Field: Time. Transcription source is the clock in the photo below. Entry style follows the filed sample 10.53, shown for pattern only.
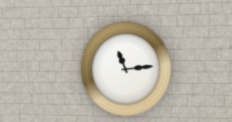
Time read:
11.14
